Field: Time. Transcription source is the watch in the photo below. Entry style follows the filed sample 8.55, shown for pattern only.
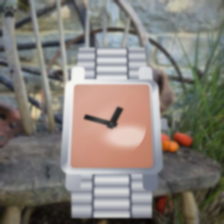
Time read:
12.48
